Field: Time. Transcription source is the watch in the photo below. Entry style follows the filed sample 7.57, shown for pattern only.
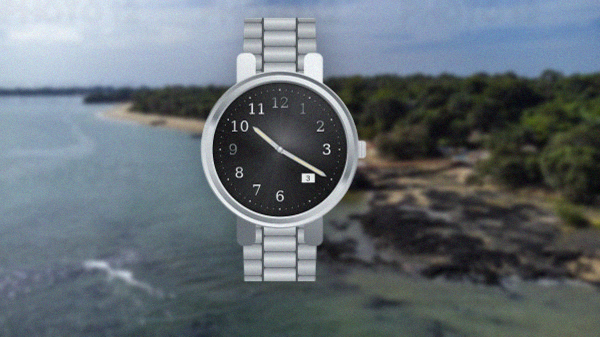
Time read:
10.20
